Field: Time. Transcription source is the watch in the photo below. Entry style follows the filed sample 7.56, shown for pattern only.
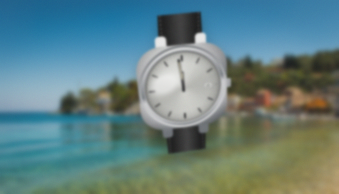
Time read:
11.59
